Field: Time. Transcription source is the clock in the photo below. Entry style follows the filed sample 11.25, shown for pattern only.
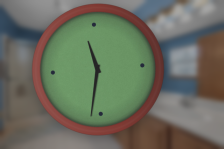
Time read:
11.32
